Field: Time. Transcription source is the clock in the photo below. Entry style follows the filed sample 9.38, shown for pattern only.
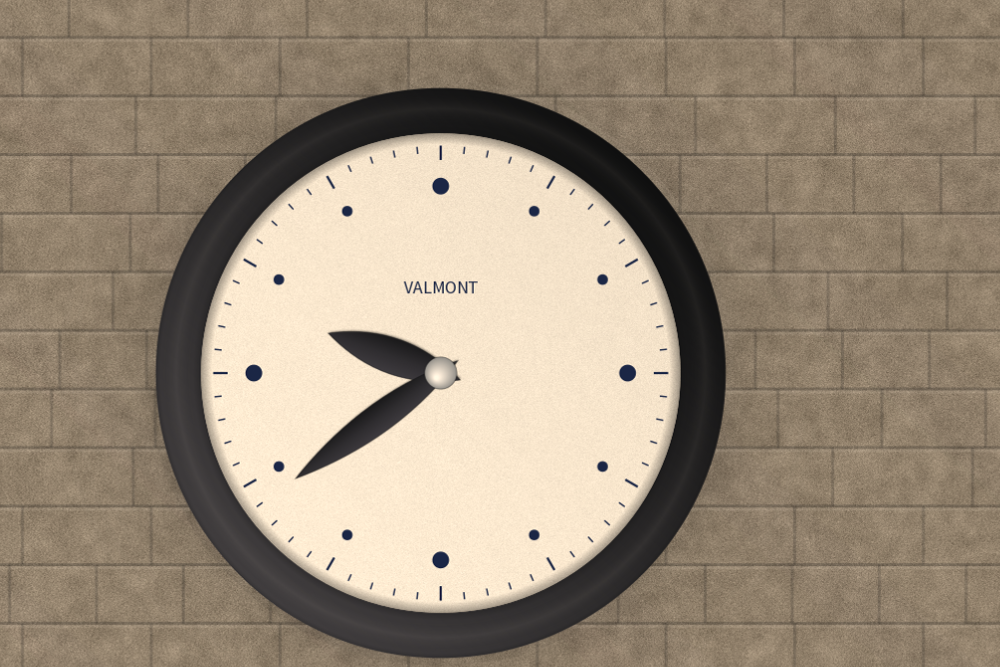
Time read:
9.39
